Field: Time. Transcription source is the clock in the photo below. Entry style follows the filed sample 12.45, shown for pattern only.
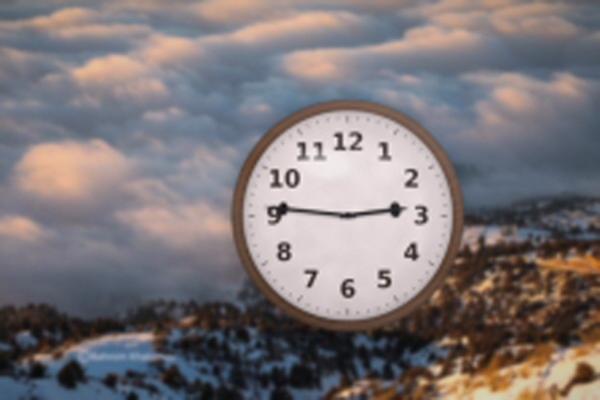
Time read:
2.46
